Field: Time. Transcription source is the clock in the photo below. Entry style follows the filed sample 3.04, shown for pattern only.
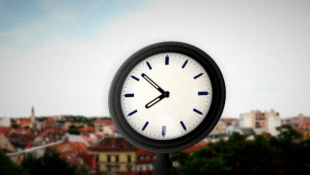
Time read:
7.52
